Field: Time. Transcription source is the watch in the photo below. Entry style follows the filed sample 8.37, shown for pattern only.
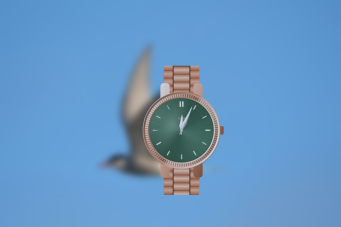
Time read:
12.04
